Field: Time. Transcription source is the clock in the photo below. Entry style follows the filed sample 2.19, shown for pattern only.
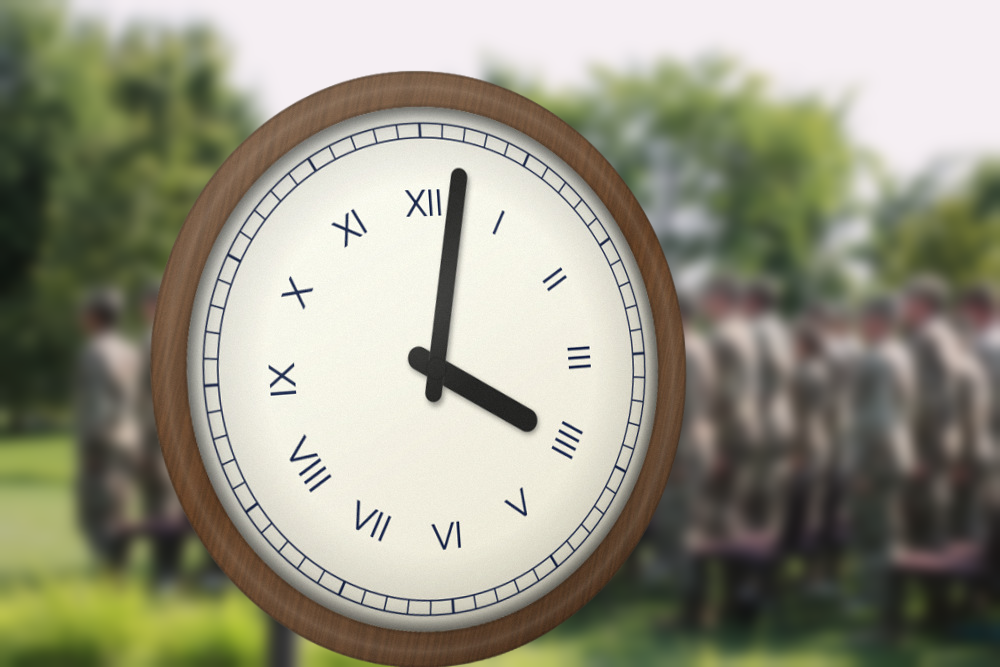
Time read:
4.02
